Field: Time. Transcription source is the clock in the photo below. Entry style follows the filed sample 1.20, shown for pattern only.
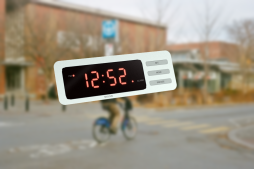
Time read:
12.52
